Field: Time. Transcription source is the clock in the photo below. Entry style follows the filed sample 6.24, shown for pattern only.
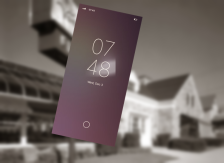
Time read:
7.48
